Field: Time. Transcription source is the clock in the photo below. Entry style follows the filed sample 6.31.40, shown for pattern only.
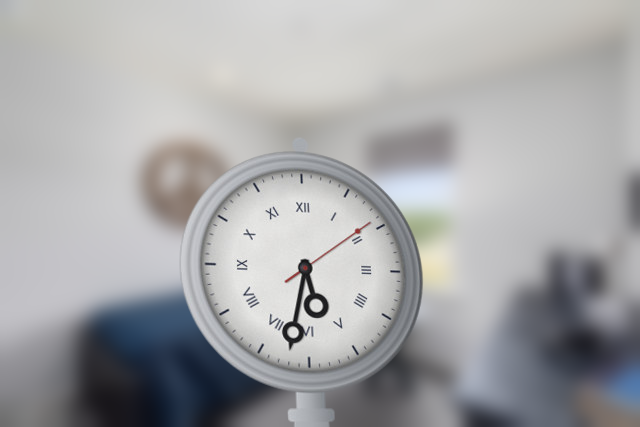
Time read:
5.32.09
